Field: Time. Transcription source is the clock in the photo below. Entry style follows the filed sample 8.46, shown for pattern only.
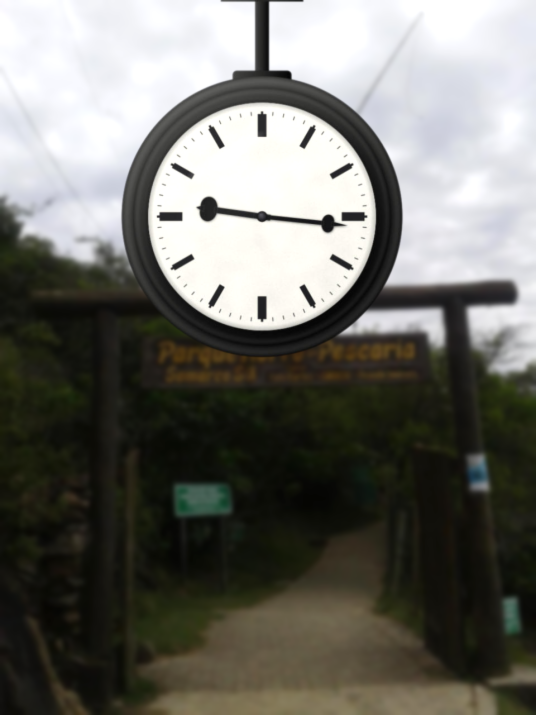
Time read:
9.16
